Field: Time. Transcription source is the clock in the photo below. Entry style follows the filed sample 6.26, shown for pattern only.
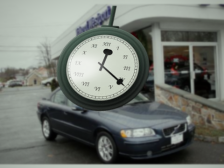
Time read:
12.21
